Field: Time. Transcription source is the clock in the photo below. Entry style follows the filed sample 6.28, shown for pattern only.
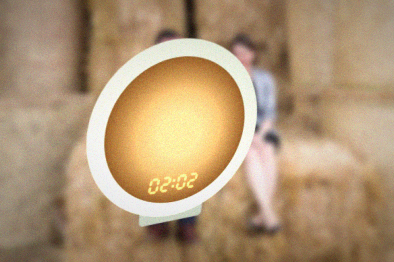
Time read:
2.02
